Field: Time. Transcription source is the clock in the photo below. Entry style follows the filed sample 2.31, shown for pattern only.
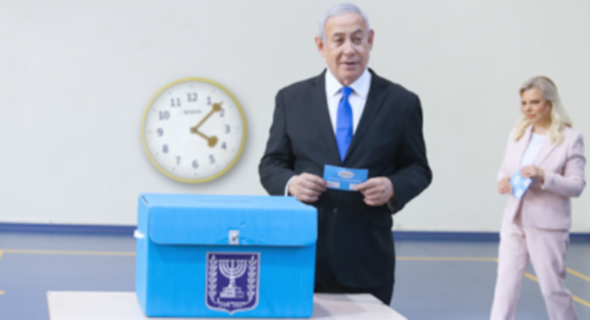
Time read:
4.08
